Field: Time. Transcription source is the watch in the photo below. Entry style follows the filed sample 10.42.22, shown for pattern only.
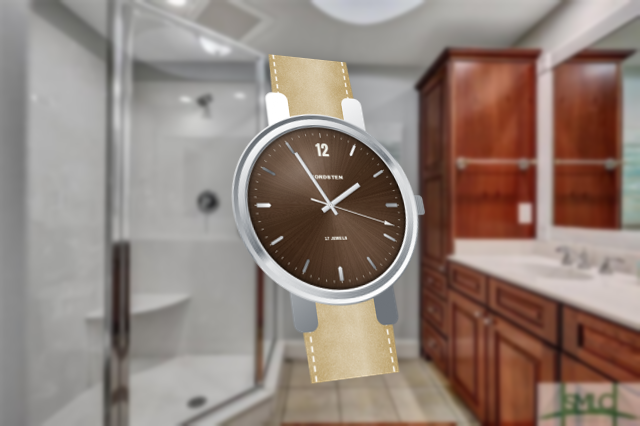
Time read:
1.55.18
